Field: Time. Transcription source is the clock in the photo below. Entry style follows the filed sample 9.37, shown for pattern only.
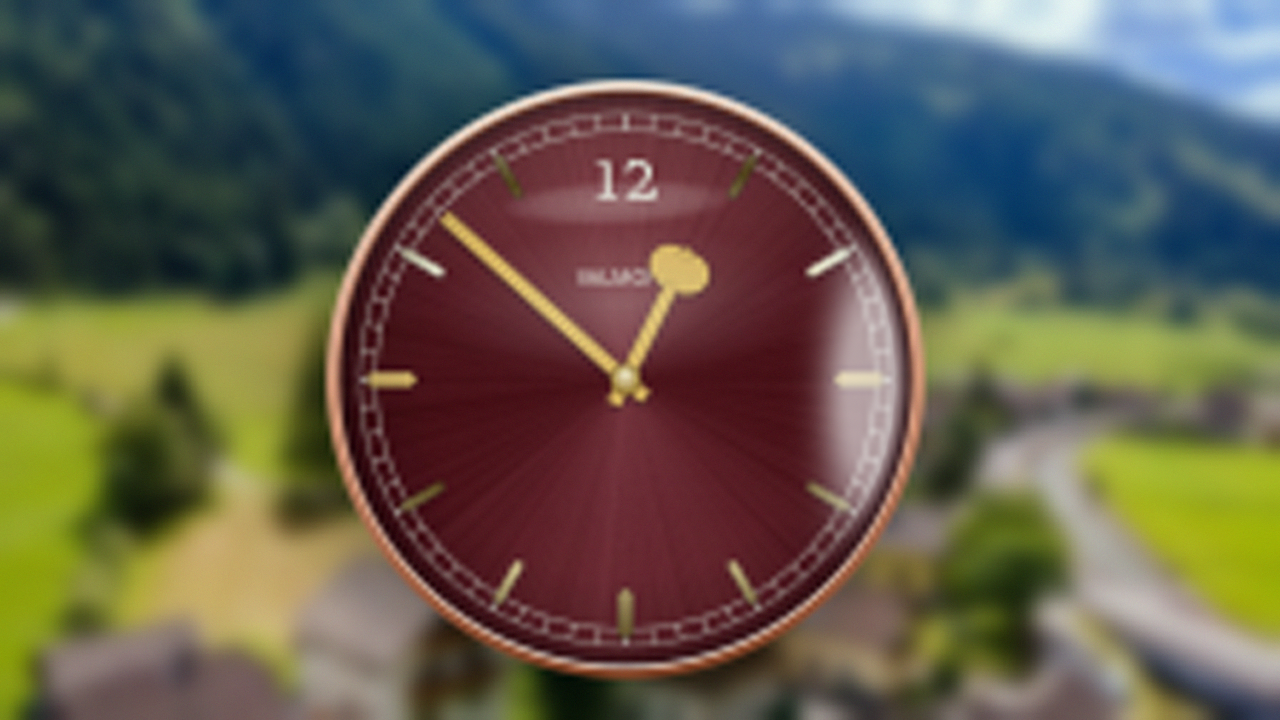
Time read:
12.52
